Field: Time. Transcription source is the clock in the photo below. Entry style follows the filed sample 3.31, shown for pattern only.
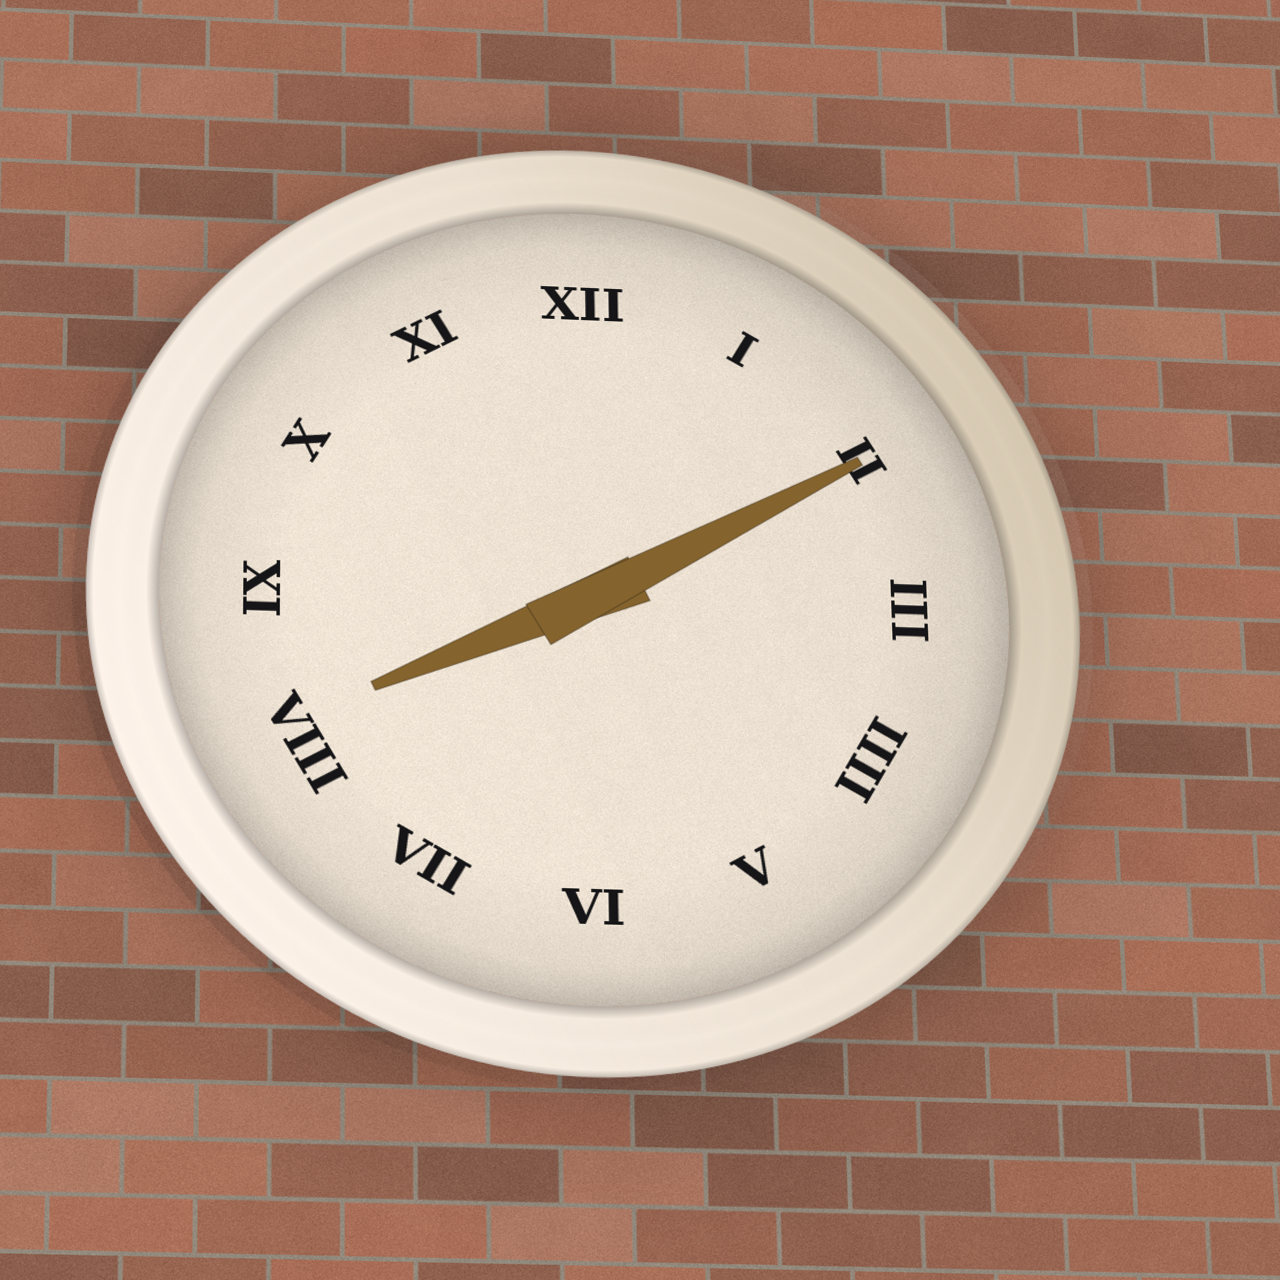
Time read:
8.10
